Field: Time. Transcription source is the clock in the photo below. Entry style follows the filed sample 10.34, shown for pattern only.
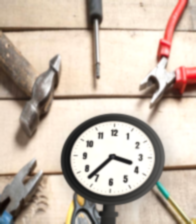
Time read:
3.37
